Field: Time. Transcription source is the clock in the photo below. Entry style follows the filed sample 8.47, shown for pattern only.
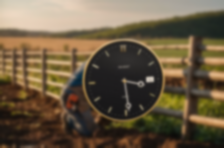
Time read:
3.29
